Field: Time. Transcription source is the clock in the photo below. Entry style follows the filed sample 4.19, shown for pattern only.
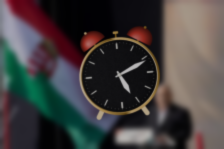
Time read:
5.11
